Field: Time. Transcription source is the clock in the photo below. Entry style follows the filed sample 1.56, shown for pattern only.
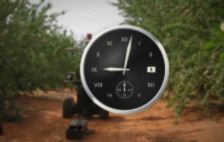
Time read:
9.02
